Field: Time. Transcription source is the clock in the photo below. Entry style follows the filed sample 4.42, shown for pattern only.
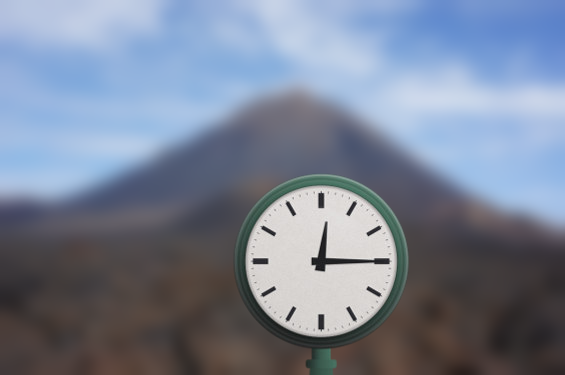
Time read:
12.15
